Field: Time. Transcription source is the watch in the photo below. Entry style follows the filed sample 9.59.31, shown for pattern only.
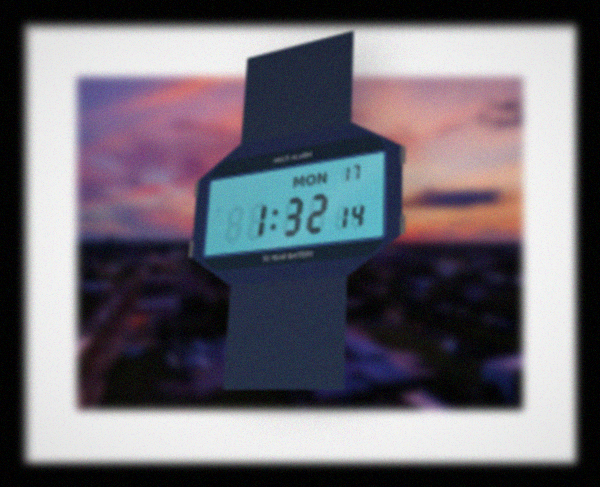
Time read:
1.32.14
